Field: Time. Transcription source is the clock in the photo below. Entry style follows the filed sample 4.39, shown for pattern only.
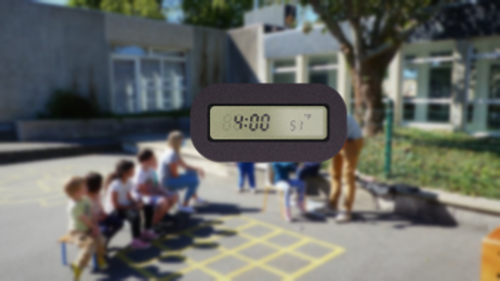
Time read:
4.00
